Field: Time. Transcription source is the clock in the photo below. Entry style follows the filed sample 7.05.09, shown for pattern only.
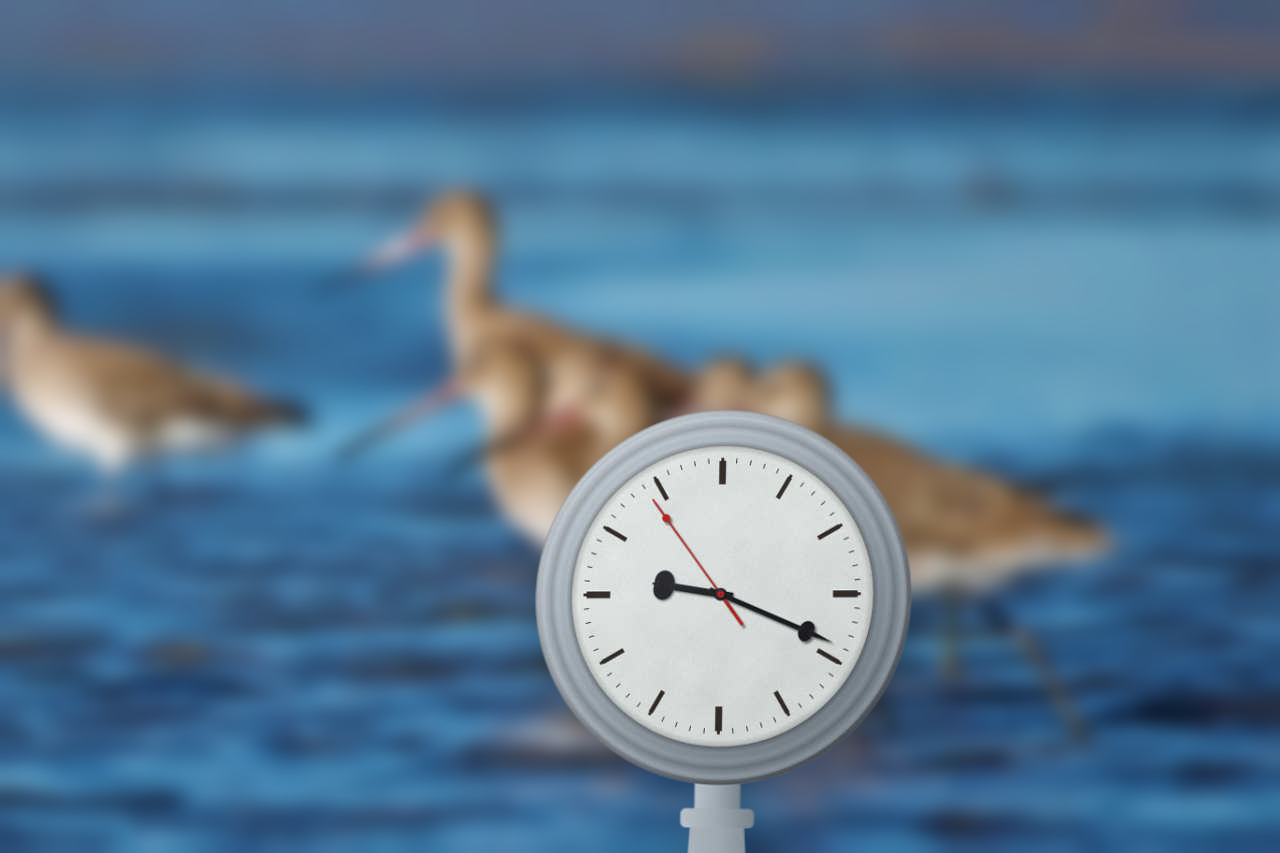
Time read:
9.18.54
